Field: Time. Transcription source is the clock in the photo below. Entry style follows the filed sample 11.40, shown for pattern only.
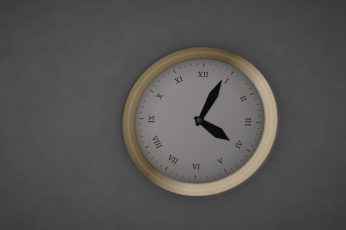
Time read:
4.04
